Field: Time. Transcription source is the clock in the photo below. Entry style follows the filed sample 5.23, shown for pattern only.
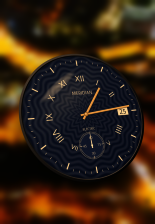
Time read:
1.14
